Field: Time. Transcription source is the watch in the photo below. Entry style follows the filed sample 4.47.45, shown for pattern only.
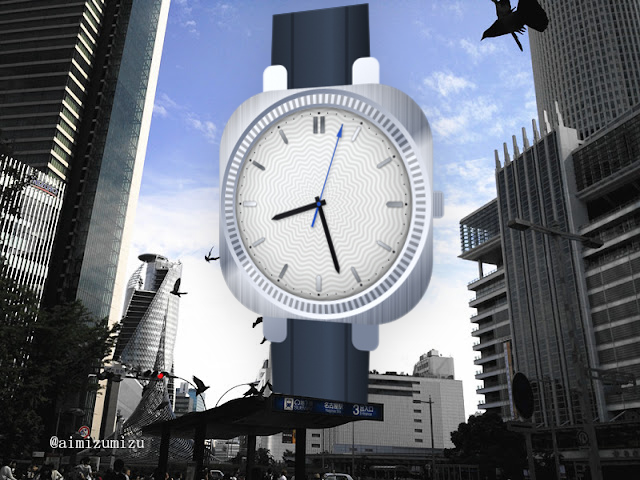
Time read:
8.27.03
